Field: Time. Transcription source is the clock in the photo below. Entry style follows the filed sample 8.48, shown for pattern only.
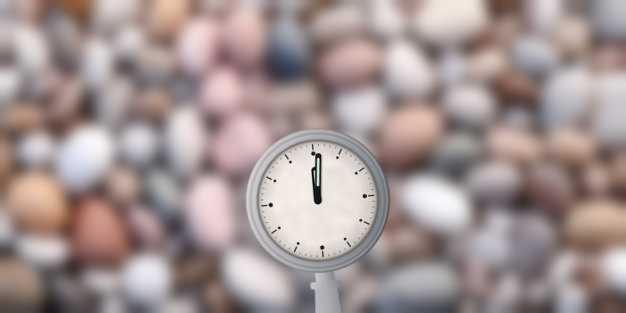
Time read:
12.01
